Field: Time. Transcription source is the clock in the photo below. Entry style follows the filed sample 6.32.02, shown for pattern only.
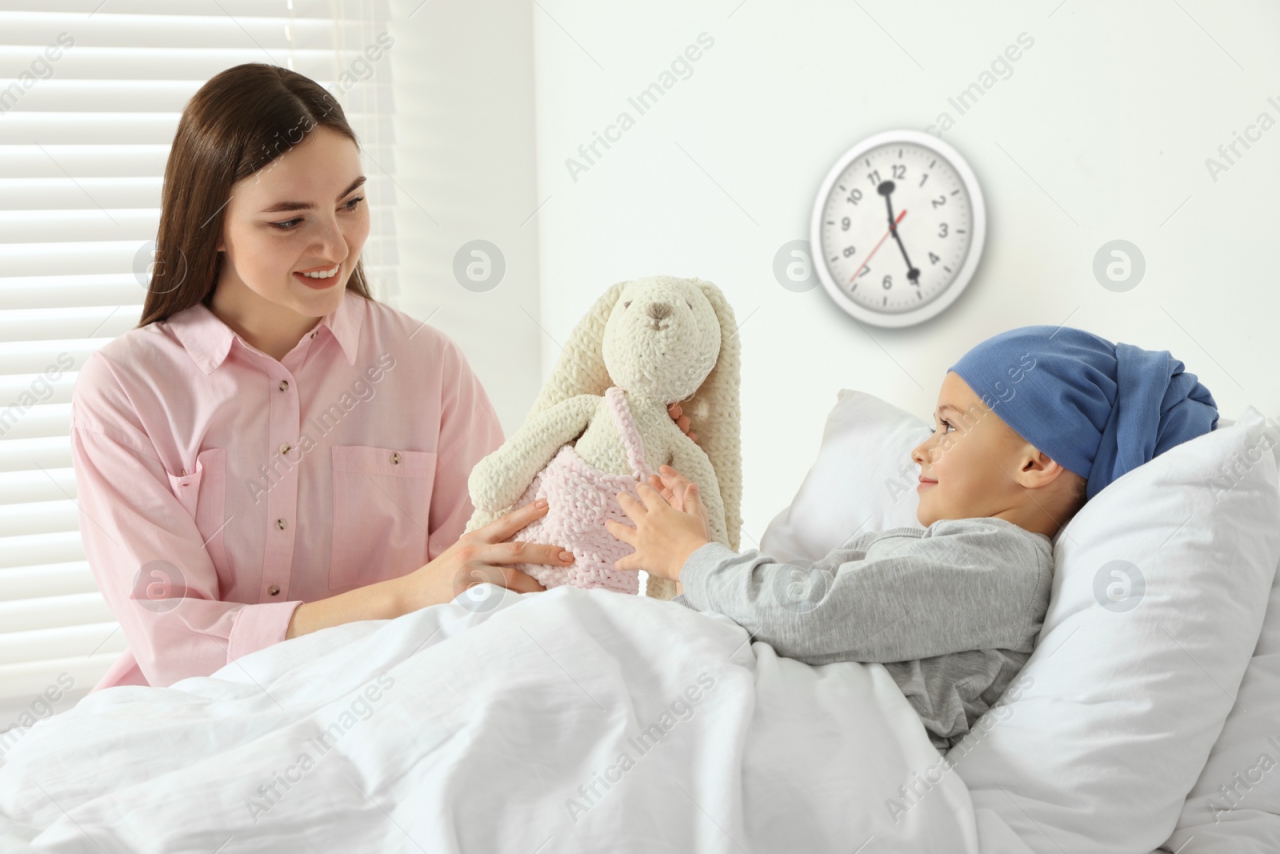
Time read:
11.24.36
